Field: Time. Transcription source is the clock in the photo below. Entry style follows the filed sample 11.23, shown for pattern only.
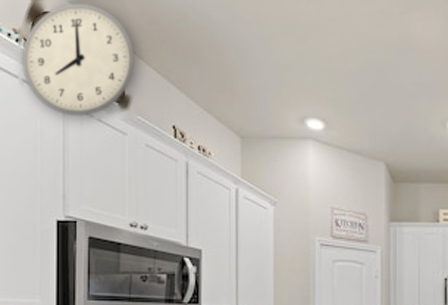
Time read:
8.00
